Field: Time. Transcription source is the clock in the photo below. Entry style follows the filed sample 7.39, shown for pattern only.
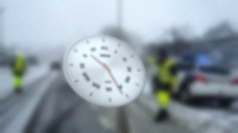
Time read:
10.26
